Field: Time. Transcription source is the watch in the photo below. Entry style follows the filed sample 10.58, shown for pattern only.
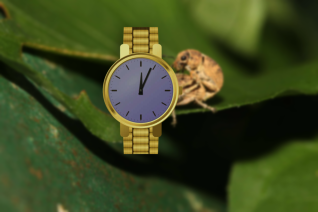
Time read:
12.04
